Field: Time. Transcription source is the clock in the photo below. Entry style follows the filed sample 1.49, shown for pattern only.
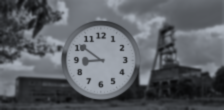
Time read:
8.51
